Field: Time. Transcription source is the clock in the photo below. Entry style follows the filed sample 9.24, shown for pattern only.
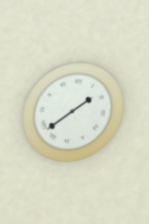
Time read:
1.38
